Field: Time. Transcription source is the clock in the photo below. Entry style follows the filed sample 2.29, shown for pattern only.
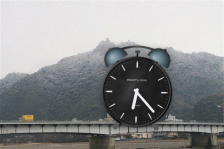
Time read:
6.23
